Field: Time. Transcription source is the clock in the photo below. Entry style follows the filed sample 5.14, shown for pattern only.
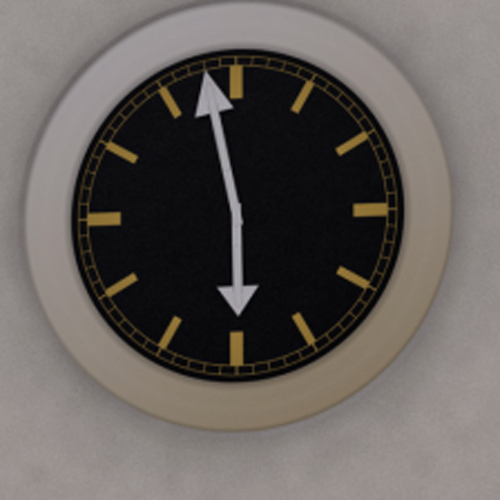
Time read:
5.58
